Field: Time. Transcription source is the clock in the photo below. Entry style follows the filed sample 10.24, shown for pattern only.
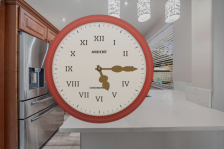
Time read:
5.15
